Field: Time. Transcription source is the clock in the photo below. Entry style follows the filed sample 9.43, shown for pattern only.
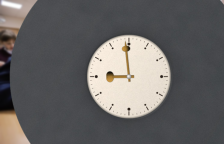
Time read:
8.59
